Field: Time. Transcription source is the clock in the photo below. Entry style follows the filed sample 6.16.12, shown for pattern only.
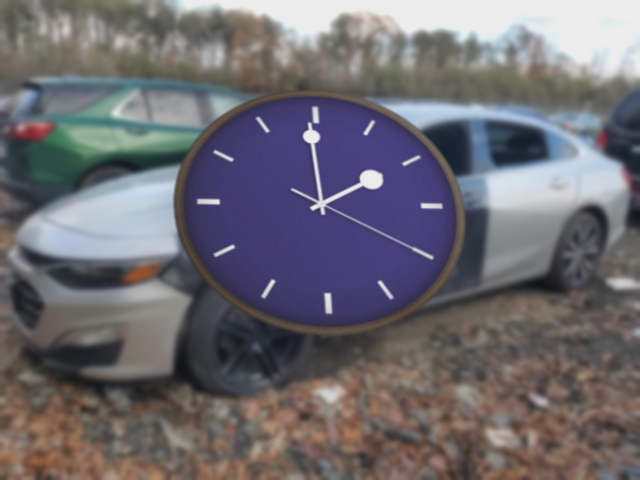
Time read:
1.59.20
